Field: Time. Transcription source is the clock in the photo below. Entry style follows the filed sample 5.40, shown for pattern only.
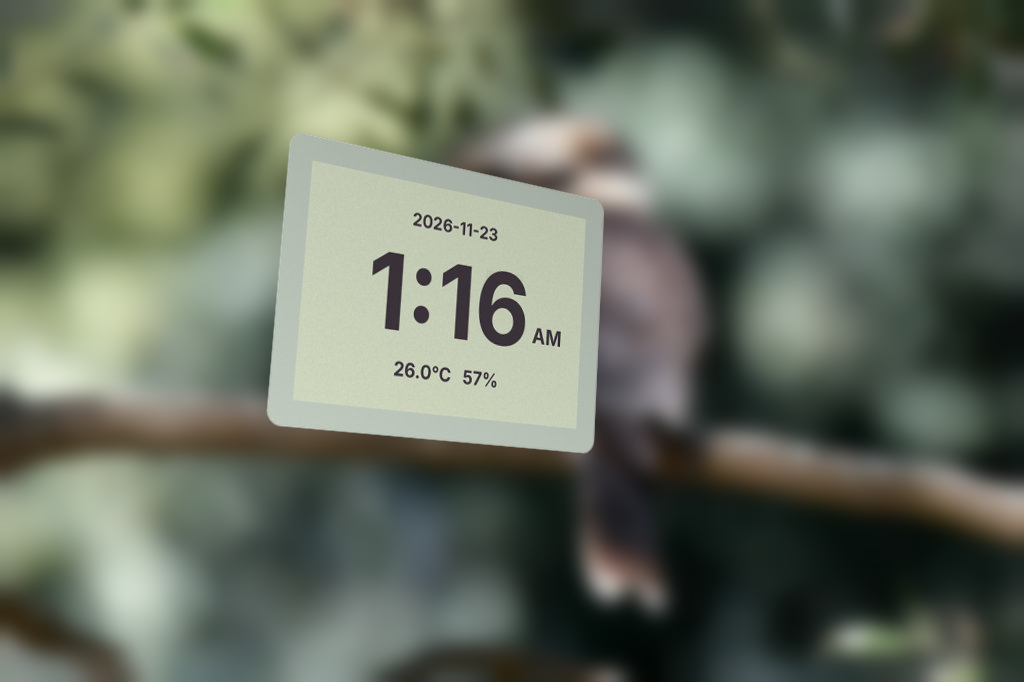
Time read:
1.16
